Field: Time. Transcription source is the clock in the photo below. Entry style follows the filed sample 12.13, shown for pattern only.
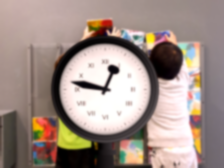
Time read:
12.47
